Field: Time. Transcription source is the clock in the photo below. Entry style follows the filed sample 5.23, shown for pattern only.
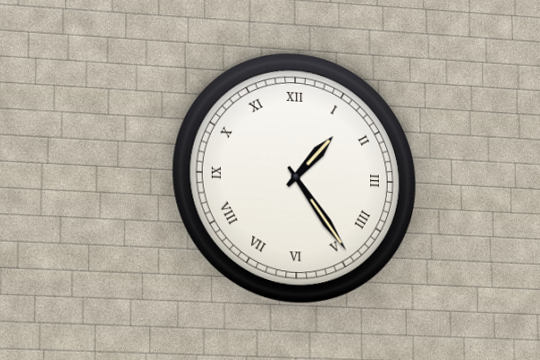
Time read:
1.24
